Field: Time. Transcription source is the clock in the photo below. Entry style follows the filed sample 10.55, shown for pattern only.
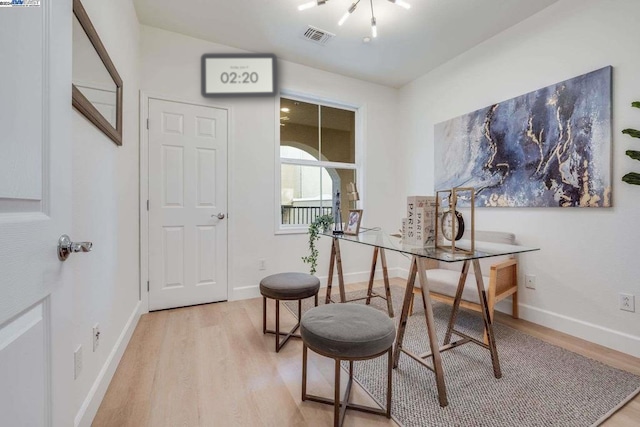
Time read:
2.20
